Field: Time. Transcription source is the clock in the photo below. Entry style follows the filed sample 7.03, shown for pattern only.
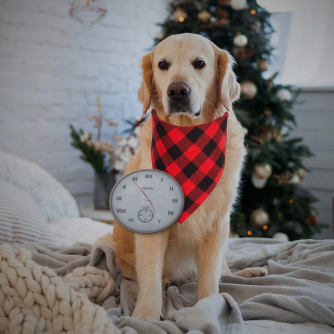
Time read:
4.54
